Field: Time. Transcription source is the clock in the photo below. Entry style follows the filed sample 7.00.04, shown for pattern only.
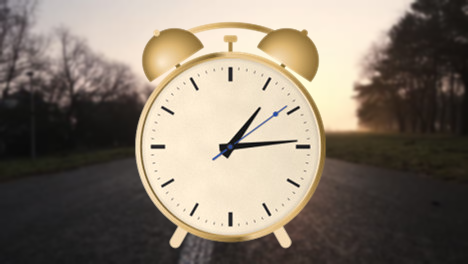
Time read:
1.14.09
